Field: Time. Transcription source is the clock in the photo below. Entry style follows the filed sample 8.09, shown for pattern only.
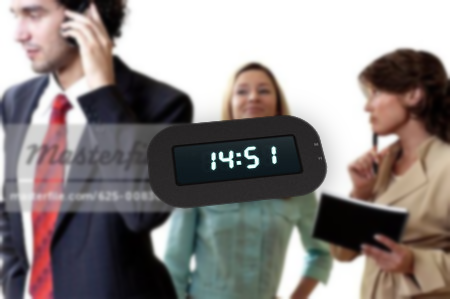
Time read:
14.51
